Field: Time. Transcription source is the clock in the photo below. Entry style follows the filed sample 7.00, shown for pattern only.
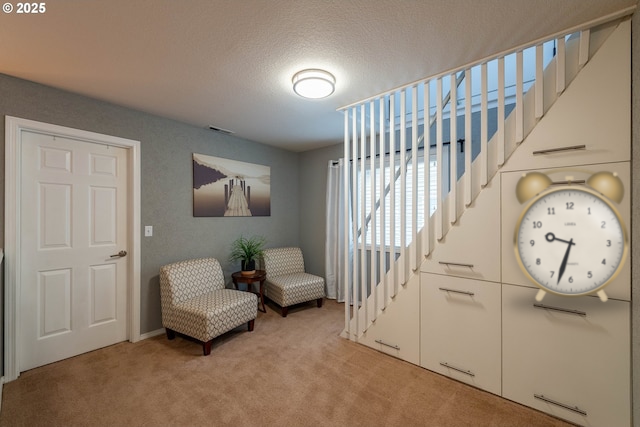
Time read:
9.33
